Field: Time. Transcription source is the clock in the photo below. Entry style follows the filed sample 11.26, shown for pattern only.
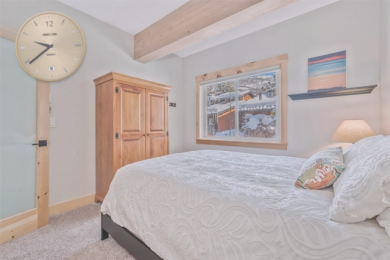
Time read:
9.39
